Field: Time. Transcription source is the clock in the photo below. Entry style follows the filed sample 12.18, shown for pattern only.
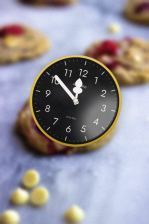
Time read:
11.51
